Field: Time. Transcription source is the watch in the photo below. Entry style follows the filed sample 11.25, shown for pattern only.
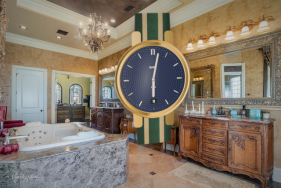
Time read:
6.02
